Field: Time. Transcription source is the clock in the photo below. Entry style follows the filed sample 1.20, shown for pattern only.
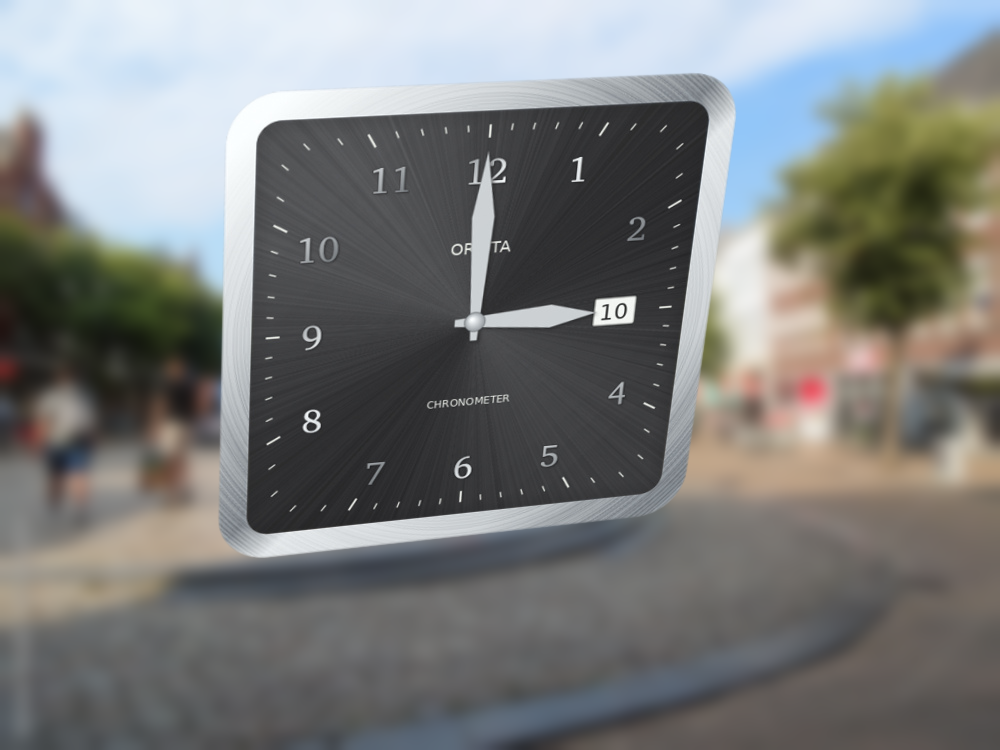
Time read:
3.00
